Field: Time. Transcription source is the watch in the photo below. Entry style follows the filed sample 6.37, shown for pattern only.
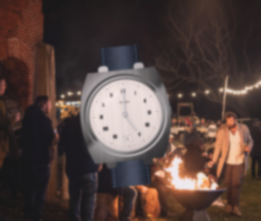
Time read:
5.00
